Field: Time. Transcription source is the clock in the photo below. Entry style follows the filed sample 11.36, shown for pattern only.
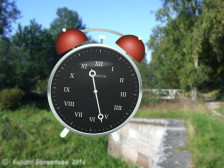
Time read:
11.27
